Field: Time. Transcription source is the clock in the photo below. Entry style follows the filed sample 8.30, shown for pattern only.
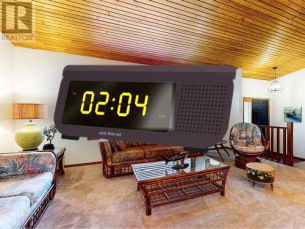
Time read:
2.04
